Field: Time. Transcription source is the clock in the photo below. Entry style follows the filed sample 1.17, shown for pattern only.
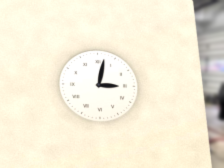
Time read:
3.02
